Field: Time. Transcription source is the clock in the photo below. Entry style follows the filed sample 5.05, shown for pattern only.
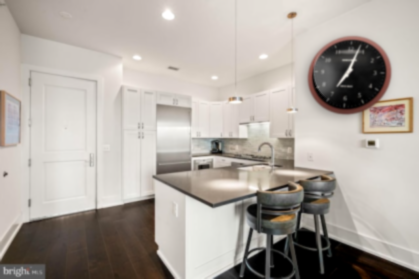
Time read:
7.03
